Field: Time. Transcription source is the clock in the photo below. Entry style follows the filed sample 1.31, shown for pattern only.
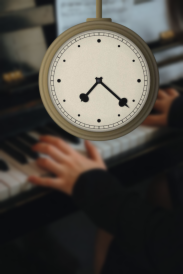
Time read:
7.22
